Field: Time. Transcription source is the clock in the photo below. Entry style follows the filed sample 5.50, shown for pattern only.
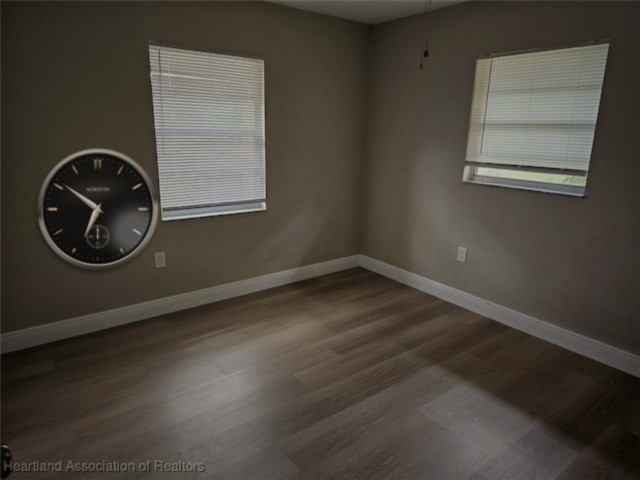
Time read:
6.51
